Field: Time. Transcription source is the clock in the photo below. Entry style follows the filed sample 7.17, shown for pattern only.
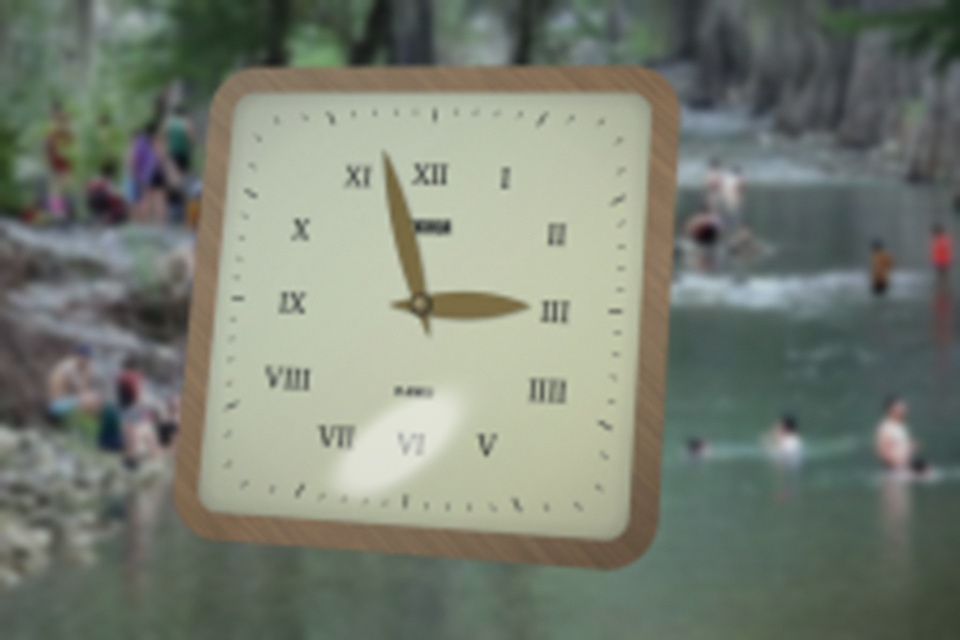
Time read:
2.57
